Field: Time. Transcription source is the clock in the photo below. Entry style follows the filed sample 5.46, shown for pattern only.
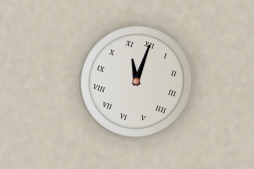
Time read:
11.00
